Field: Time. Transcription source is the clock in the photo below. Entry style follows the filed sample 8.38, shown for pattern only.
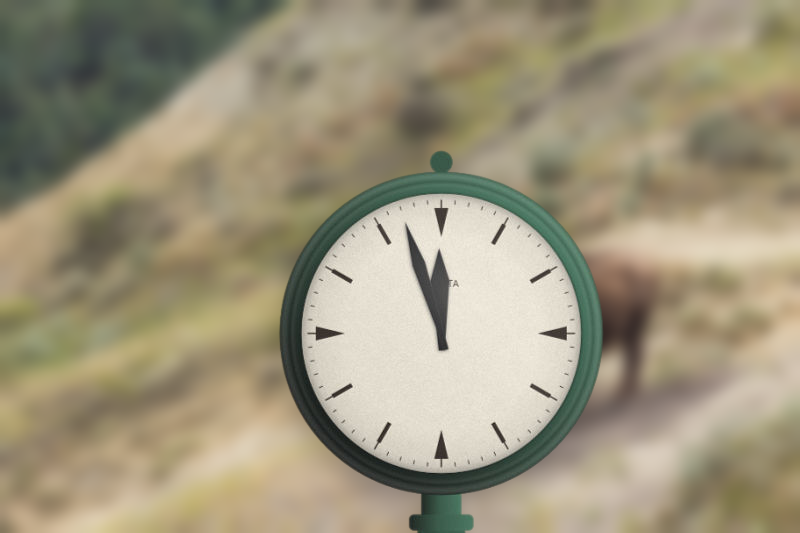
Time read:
11.57
